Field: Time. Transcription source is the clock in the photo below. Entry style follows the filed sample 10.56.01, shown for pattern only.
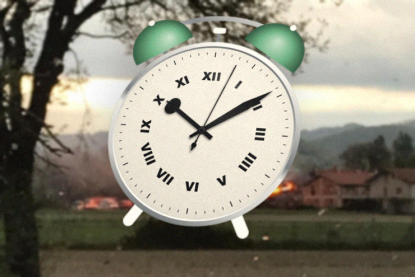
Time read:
10.09.03
